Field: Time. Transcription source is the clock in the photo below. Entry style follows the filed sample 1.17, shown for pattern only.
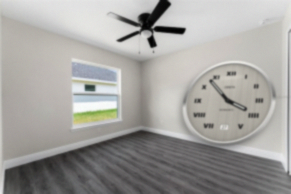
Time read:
3.53
